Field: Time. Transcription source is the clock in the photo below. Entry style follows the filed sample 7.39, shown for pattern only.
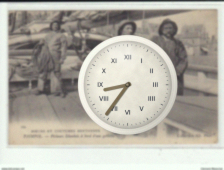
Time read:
8.36
